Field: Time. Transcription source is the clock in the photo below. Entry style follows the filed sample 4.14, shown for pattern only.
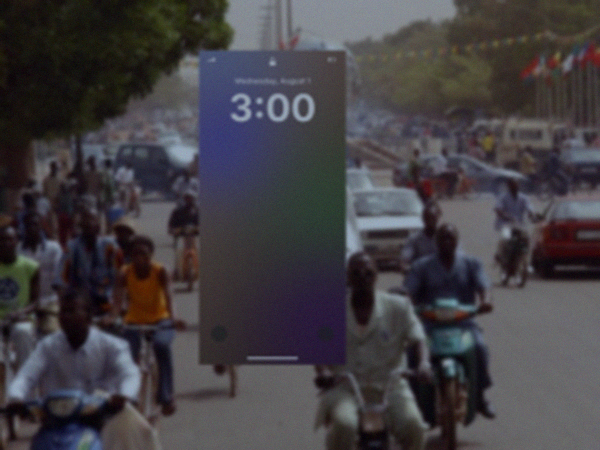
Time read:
3.00
